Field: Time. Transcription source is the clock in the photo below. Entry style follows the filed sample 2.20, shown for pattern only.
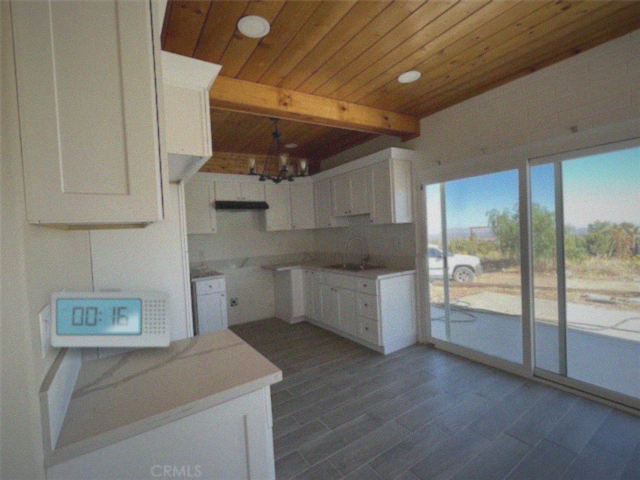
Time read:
0.16
